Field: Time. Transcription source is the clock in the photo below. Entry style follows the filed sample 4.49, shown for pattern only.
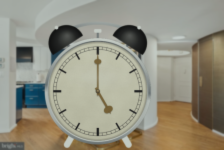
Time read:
5.00
